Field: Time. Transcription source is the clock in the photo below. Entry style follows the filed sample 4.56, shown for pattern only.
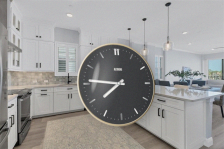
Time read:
7.46
